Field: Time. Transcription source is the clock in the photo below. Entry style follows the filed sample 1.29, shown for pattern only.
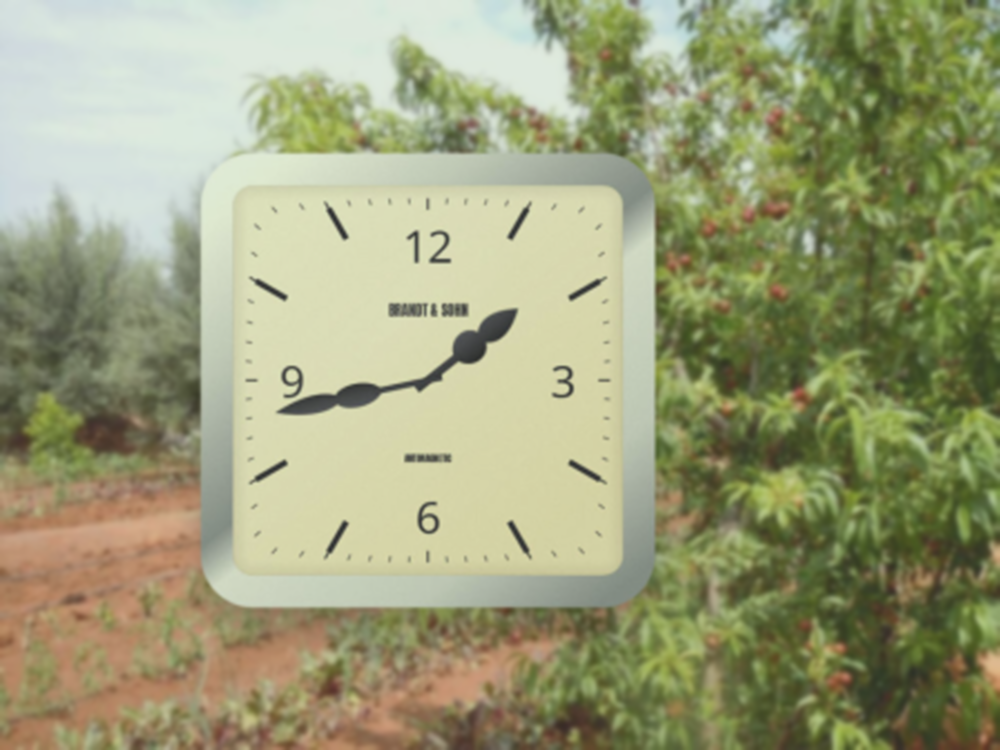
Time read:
1.43
